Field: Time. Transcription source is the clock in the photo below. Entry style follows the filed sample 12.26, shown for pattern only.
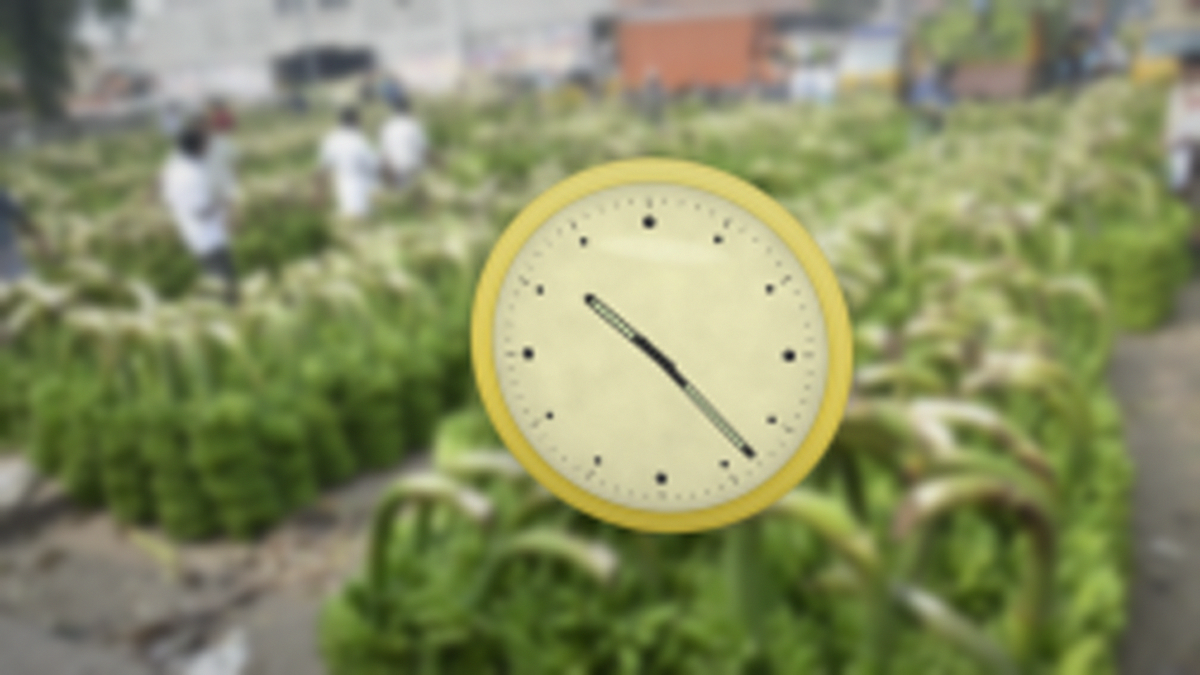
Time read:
10.23
